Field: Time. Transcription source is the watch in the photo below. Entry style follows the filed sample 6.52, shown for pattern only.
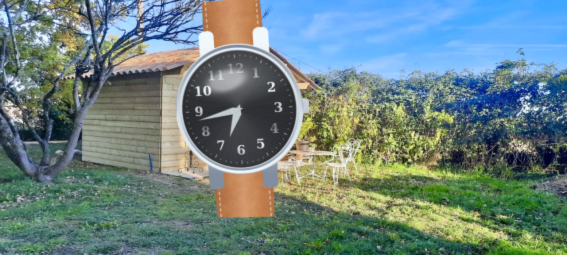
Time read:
6.43
